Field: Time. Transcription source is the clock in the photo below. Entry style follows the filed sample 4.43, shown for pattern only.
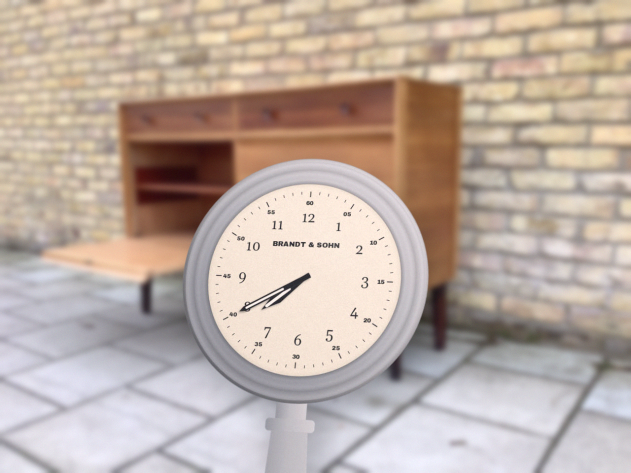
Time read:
7.40
